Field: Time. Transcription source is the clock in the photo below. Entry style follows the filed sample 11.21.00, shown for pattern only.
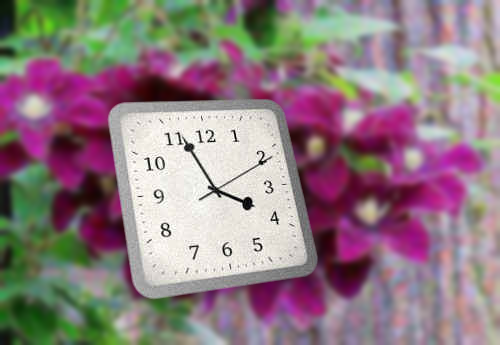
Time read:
3.56.11
